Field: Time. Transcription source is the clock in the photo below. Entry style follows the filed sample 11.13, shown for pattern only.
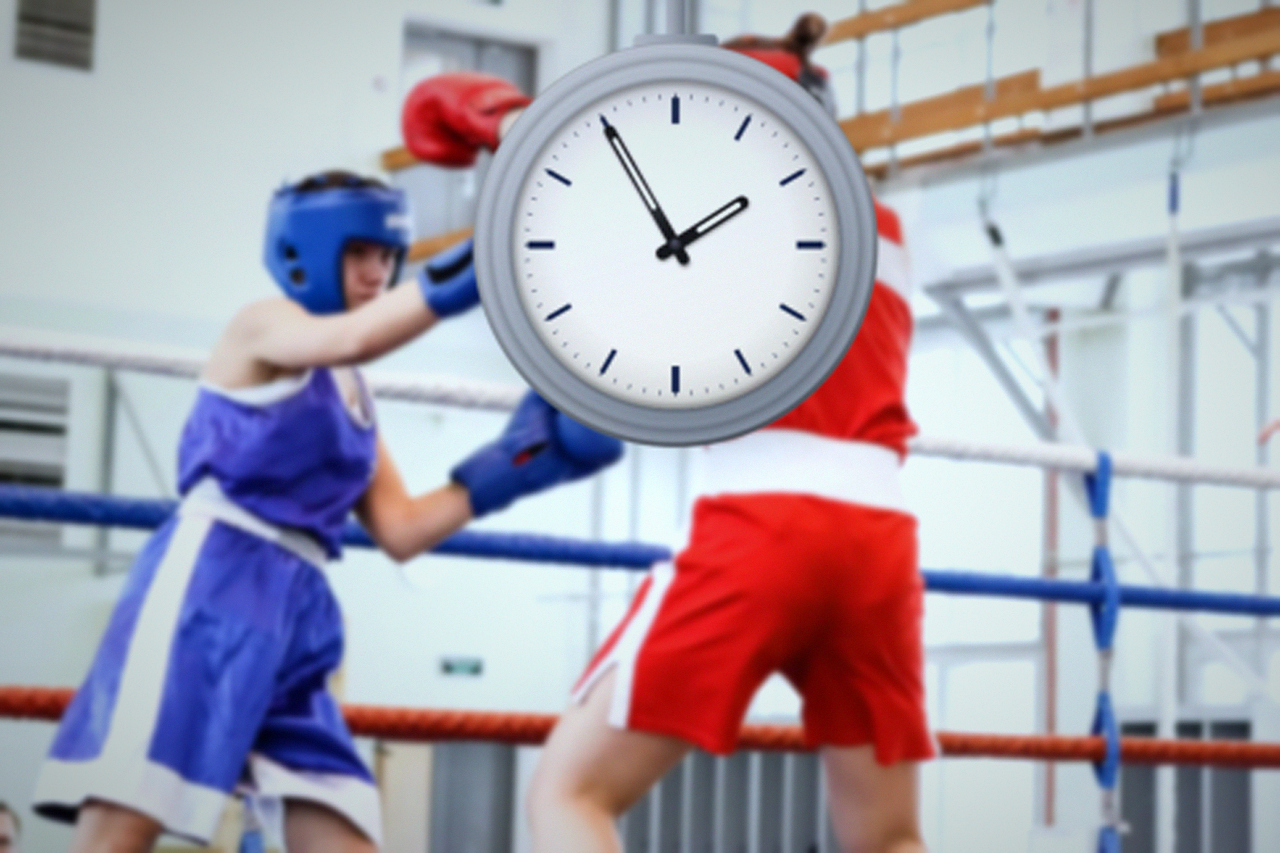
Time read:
1.55
